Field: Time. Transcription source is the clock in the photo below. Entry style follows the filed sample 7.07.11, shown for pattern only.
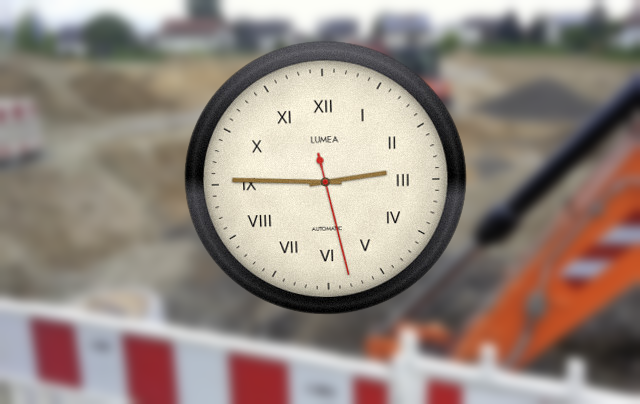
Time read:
2.45.28
